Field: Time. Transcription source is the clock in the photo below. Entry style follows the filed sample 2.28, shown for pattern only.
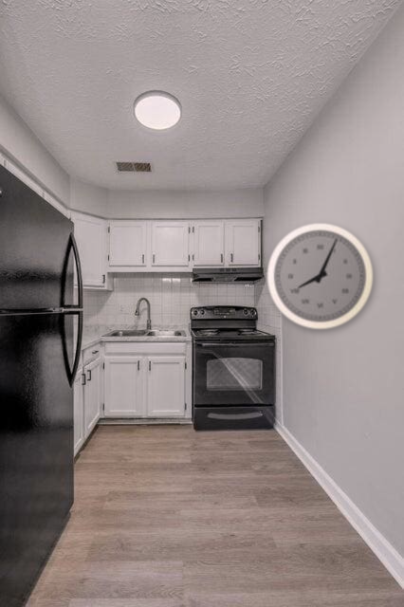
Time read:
8.04
